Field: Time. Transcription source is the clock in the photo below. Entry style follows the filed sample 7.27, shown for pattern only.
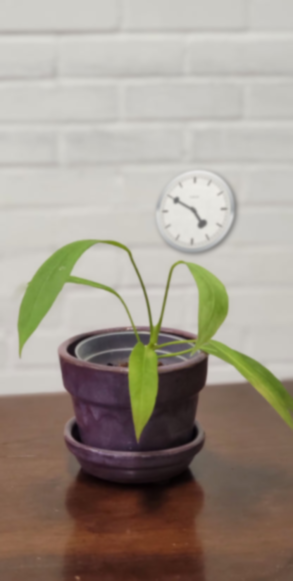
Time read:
4.50
